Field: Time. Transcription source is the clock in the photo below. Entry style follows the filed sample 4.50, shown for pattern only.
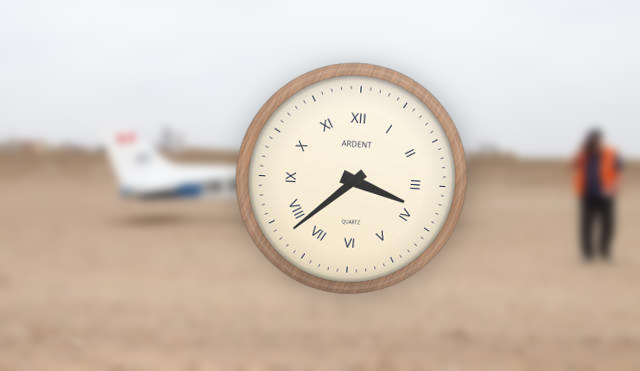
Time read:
3.38
